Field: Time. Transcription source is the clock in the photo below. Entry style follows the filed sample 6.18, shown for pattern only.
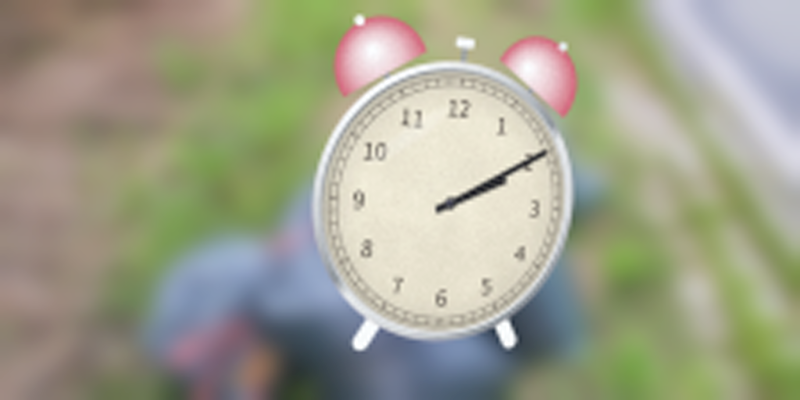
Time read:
2.10
